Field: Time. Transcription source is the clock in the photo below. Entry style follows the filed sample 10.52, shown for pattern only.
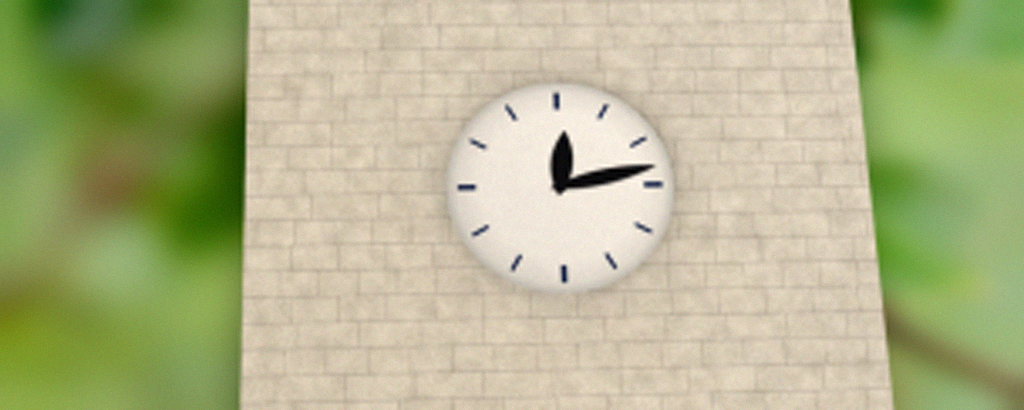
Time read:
12.13
